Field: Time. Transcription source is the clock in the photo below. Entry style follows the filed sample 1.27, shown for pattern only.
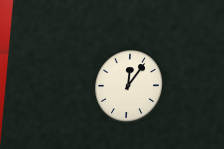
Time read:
12.06
